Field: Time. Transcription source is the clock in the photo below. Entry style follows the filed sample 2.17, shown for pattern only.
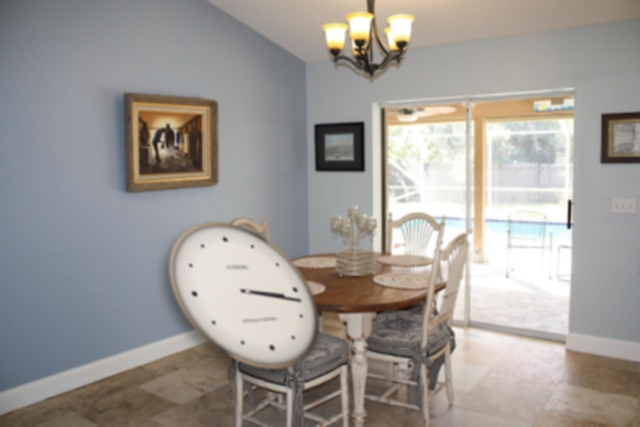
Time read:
3.17
